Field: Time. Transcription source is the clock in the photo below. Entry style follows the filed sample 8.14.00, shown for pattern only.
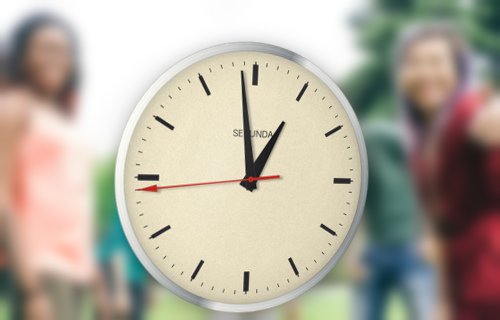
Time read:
12.58.44
